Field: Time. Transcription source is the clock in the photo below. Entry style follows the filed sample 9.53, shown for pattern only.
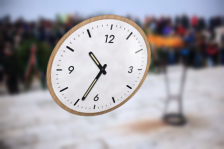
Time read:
10.34
